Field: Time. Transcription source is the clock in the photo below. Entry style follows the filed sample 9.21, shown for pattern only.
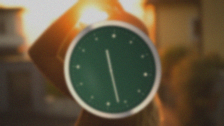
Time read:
11.27
